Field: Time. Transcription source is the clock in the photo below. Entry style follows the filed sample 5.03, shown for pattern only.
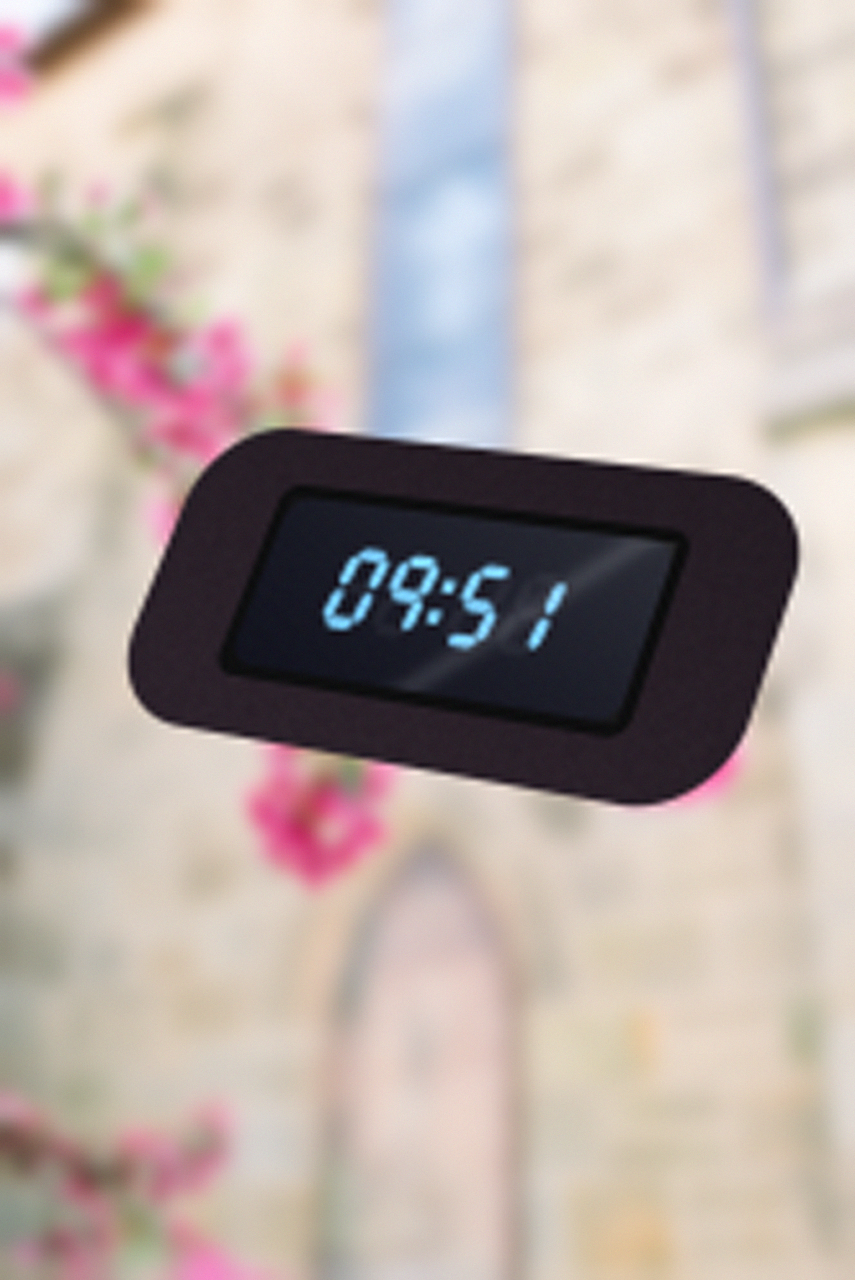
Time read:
9.51
